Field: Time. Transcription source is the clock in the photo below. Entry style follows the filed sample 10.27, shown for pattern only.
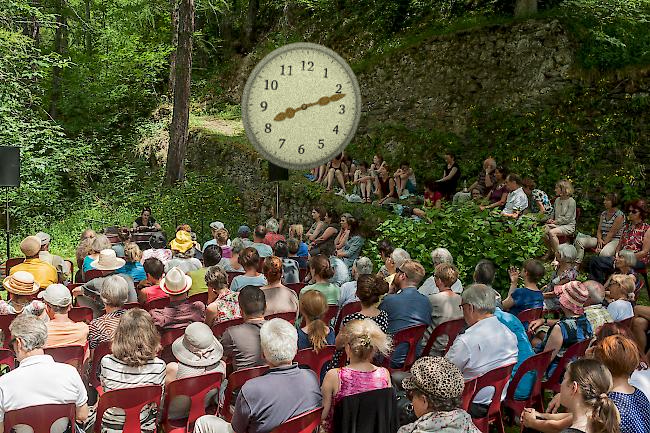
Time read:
8.12
